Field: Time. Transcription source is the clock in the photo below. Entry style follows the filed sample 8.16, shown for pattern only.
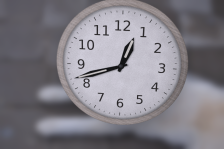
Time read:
12.42
